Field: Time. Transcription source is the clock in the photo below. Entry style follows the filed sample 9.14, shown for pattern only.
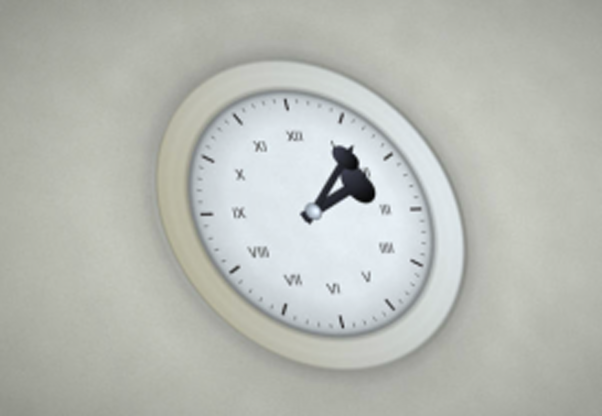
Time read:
2.07
